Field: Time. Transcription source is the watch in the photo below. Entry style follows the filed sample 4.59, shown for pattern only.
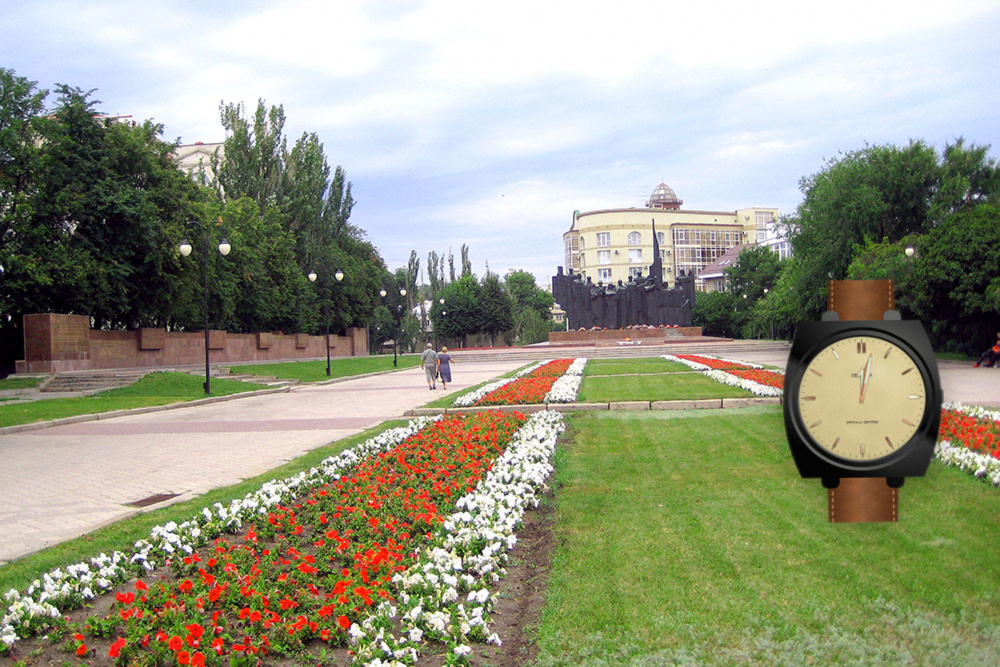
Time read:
12.02
